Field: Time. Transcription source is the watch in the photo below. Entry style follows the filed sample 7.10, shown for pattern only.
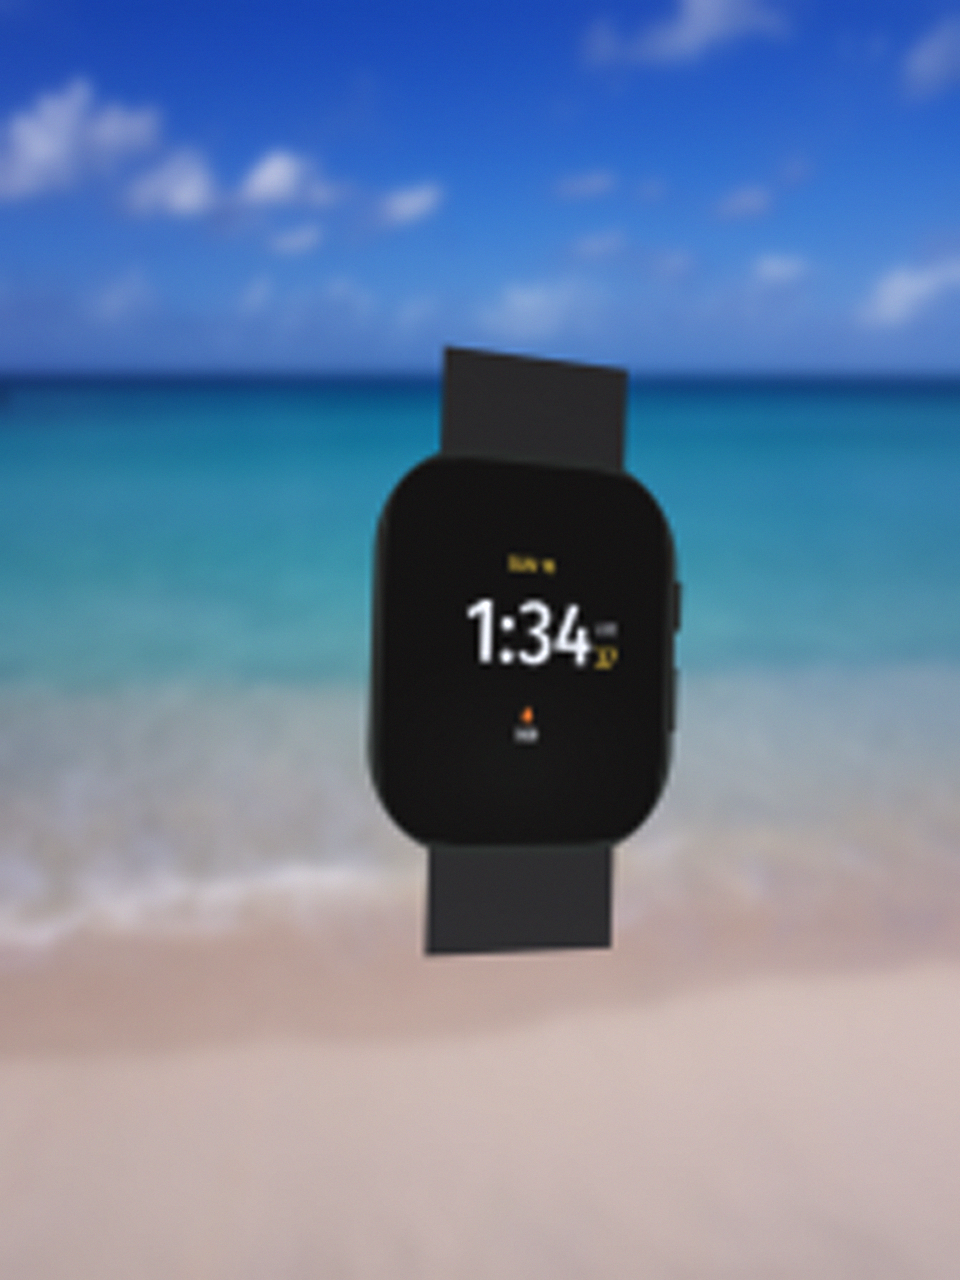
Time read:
1.34
